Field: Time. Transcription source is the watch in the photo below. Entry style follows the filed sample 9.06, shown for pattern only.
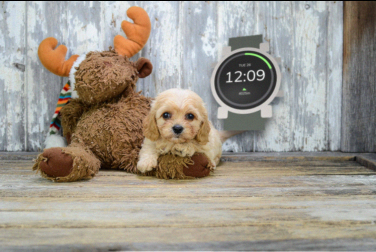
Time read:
12.09
